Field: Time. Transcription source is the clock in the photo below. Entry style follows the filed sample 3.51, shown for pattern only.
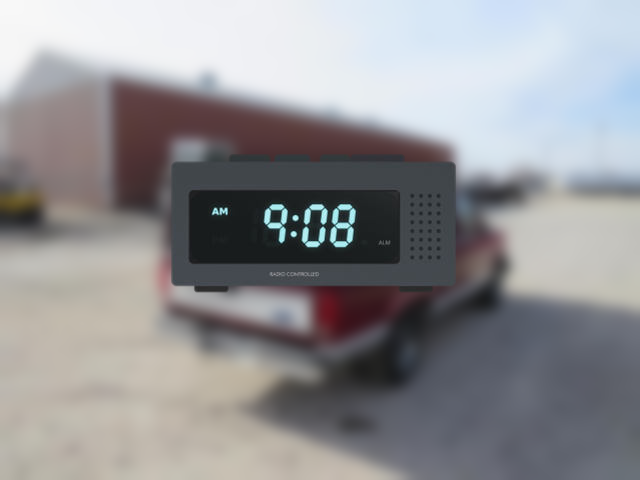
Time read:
9.08
